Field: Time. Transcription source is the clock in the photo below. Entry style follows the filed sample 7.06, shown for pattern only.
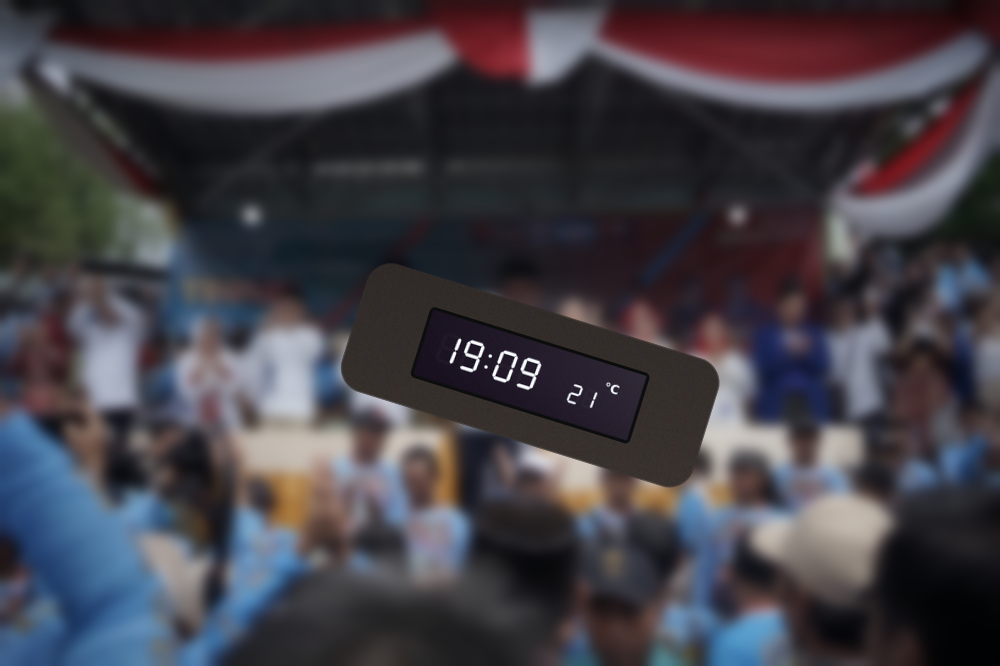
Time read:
19.09
